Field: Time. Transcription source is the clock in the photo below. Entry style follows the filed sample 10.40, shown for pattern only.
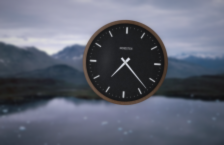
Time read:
7.23
